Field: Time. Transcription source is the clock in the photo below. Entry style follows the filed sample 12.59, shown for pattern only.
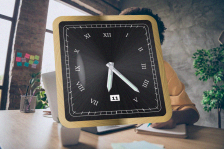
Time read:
6.23
